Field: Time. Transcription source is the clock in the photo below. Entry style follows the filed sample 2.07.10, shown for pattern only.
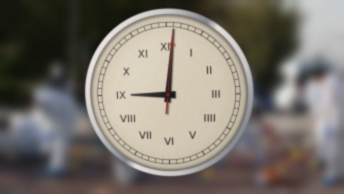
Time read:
9.01.01
